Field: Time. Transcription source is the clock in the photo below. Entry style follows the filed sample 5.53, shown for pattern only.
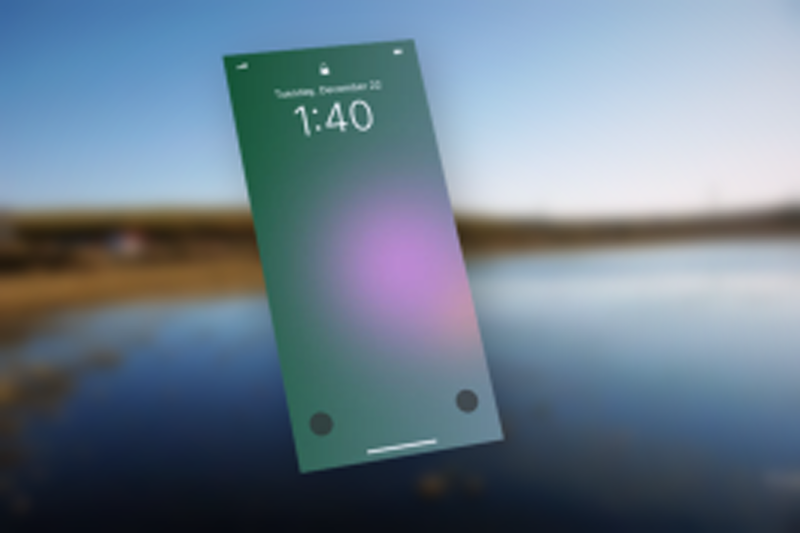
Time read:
1.40
